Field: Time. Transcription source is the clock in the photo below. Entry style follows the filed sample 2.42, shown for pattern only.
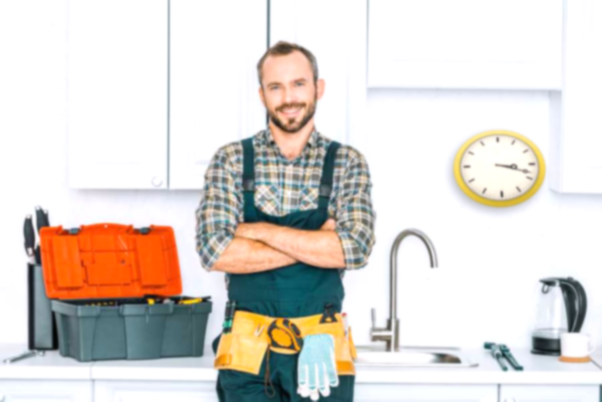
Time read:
3.18
